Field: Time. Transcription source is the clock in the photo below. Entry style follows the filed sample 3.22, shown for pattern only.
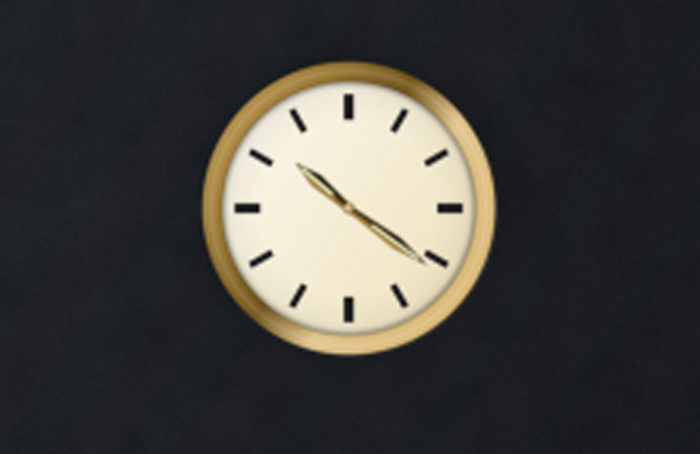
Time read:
10.21
